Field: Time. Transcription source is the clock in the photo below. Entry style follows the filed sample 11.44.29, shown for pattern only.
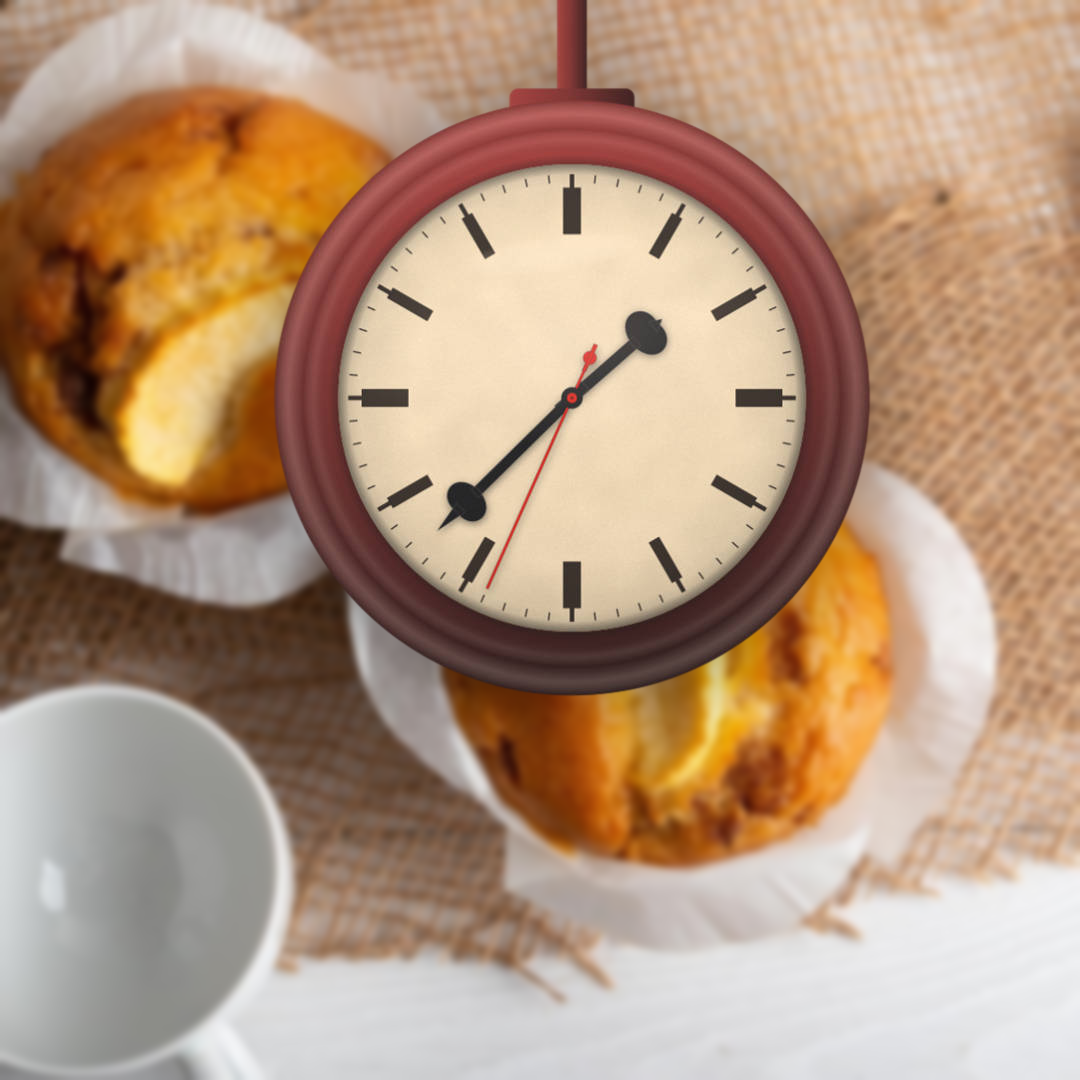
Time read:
1.37.34
